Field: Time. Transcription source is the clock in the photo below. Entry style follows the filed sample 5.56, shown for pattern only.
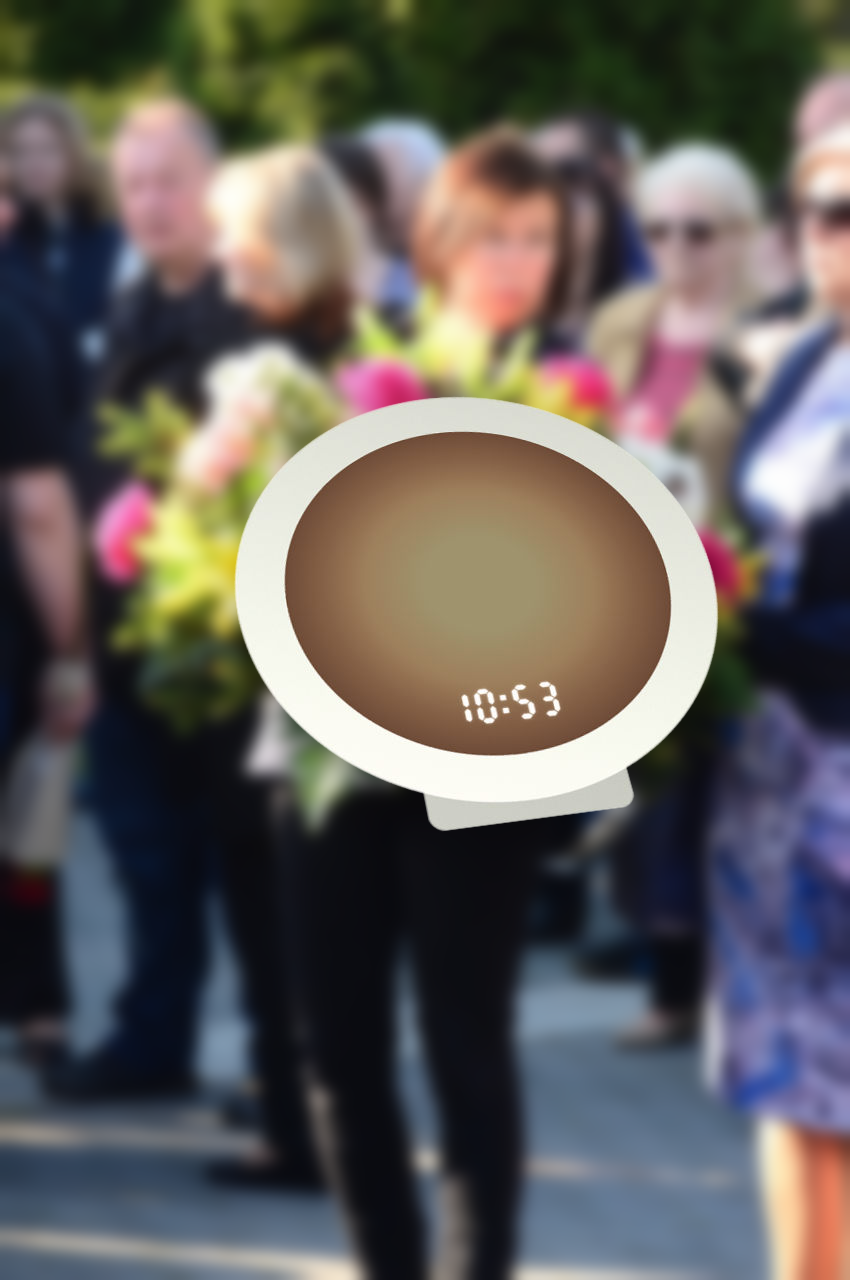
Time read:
10.53
